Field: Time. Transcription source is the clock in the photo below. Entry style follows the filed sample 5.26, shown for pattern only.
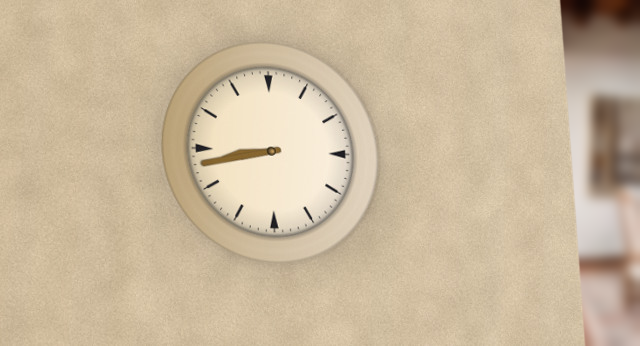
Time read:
8.43
